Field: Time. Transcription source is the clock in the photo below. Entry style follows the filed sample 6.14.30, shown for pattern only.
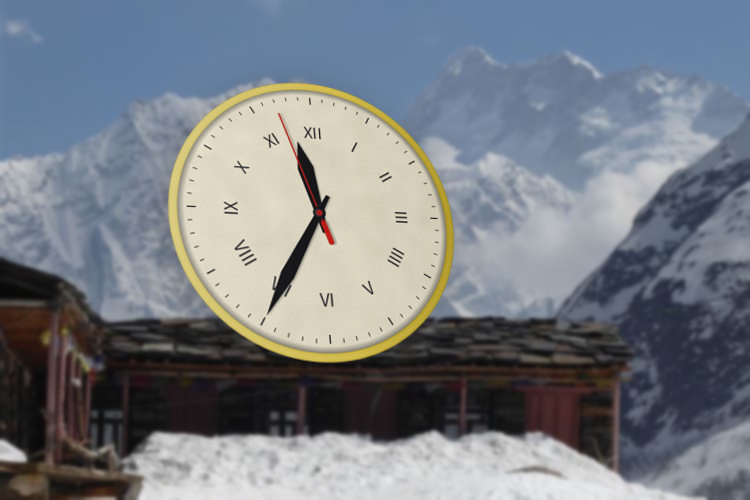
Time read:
11.34.57
